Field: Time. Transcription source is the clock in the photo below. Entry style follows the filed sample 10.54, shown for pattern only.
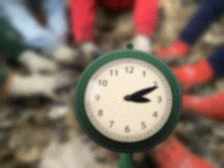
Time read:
3.11
